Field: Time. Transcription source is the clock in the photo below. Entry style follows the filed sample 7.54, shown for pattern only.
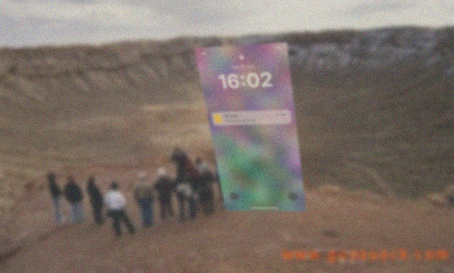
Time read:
16.02
